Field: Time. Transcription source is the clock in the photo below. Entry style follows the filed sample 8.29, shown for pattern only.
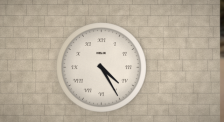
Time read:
4.25
